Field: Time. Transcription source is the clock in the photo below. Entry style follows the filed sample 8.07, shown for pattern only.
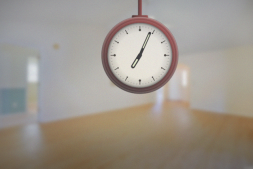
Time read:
7.04
